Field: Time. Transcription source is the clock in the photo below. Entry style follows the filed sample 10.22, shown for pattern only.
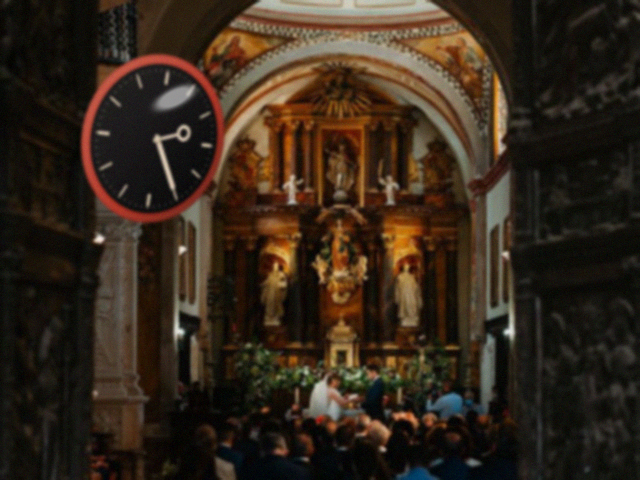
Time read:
2.25
